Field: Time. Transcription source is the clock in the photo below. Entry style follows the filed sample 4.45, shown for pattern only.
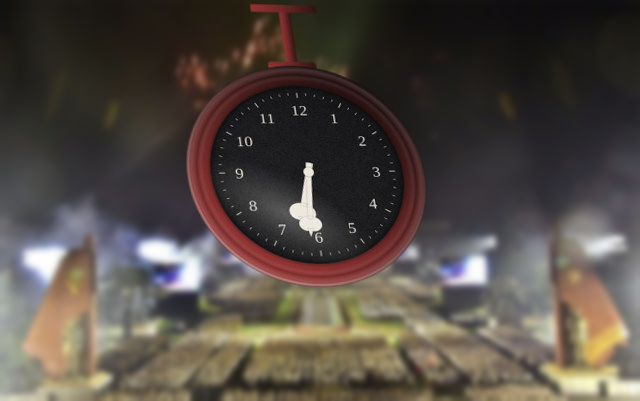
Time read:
6.31
